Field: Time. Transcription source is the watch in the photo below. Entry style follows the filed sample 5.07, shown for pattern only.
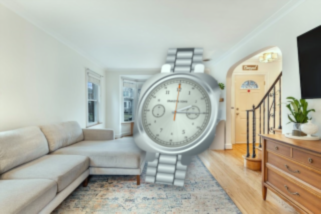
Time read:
2.15
